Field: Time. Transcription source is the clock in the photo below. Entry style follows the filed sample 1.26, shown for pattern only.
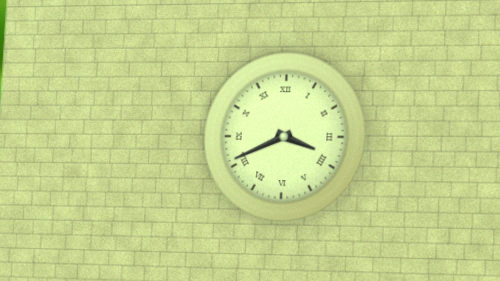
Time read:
3.41
